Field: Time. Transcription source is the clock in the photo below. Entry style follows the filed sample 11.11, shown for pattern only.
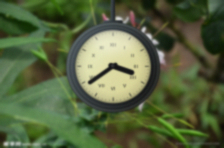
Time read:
3.39
